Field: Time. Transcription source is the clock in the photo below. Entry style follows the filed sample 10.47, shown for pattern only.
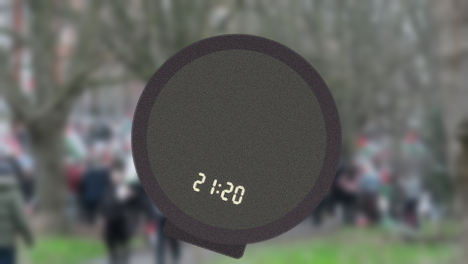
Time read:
21.20
